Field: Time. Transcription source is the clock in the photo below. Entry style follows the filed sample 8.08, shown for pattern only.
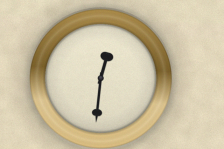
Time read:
12.31
